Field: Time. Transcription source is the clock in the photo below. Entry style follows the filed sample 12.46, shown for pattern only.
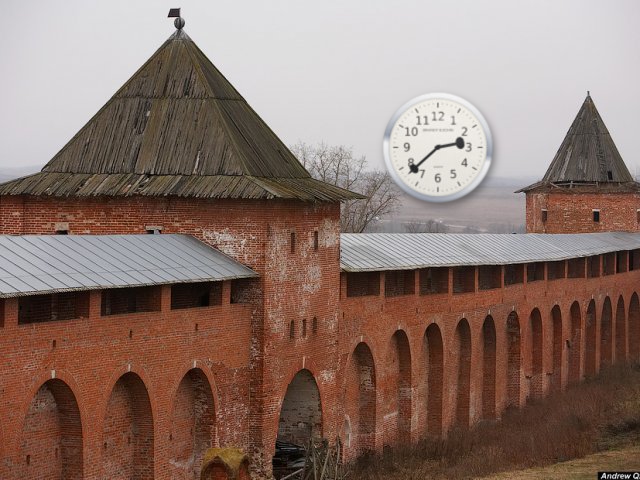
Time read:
2.38
